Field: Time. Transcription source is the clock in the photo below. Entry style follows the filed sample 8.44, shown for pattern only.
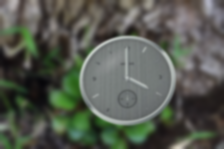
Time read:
4.00
